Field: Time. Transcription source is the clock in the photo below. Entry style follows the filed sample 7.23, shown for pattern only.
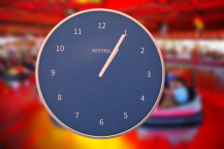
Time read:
1.05
